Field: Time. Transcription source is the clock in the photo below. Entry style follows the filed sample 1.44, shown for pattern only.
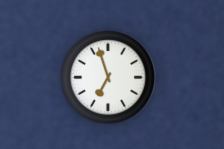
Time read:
6.57
